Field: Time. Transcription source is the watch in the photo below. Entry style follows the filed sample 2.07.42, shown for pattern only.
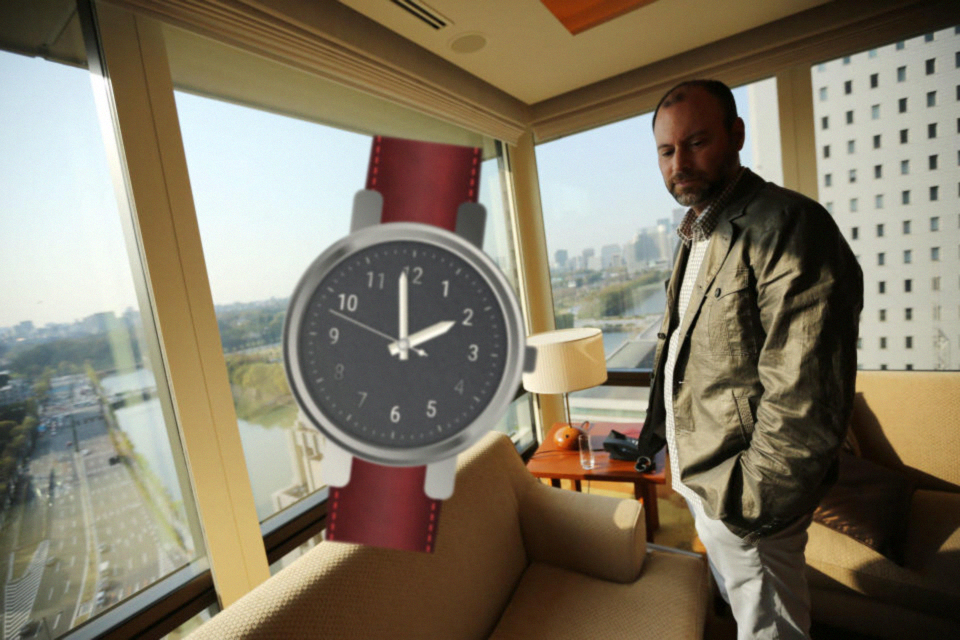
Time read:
1.58.48
